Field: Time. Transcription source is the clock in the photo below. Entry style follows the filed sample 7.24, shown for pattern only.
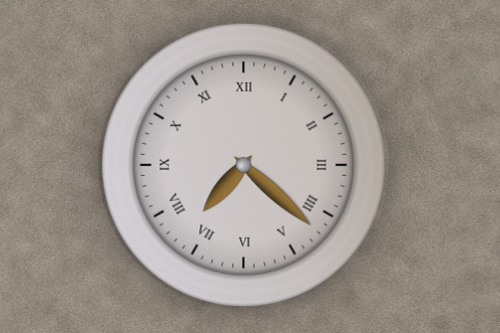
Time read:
7.22
